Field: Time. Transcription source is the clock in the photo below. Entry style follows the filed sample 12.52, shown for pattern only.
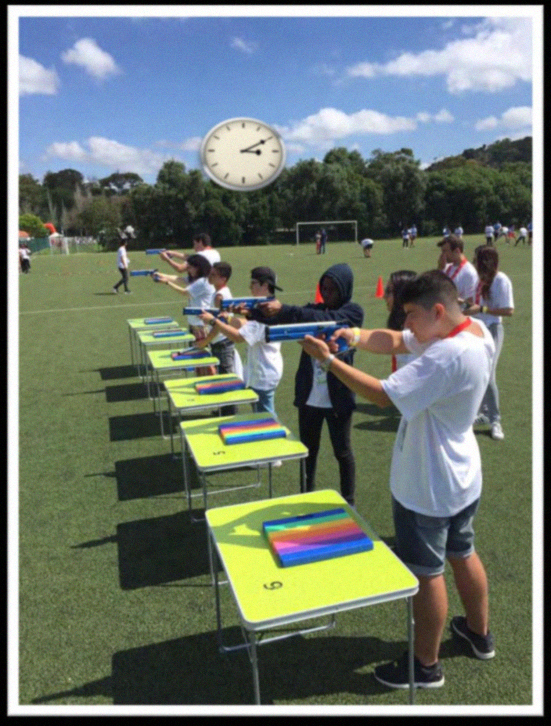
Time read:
3.10
